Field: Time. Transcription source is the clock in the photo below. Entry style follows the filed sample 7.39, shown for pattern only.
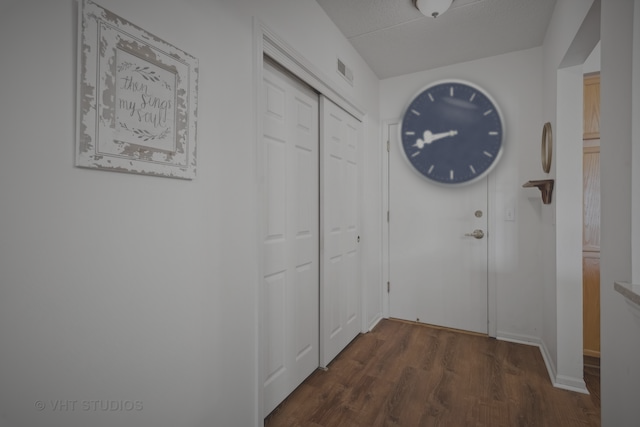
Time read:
8.42
